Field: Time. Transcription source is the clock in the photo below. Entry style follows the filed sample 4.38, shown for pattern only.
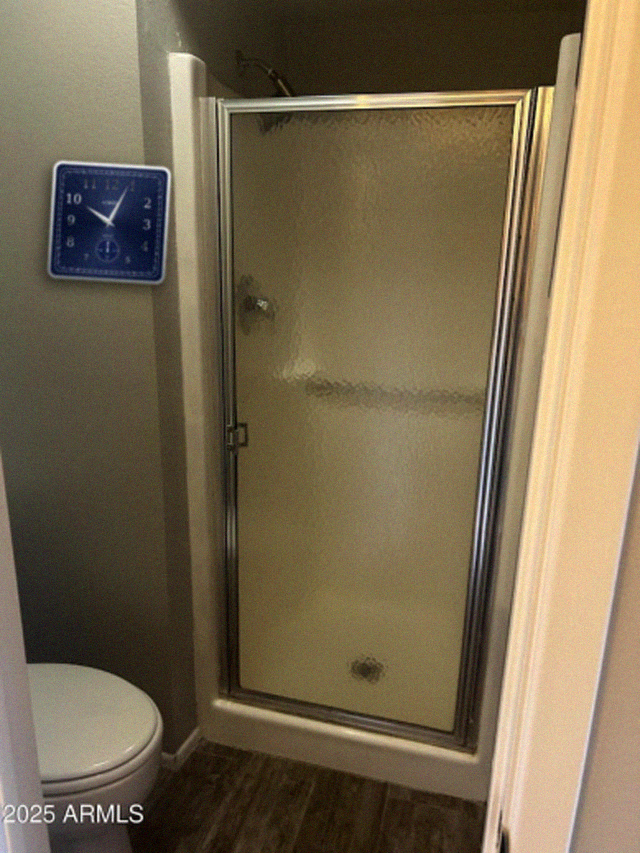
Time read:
10.04
